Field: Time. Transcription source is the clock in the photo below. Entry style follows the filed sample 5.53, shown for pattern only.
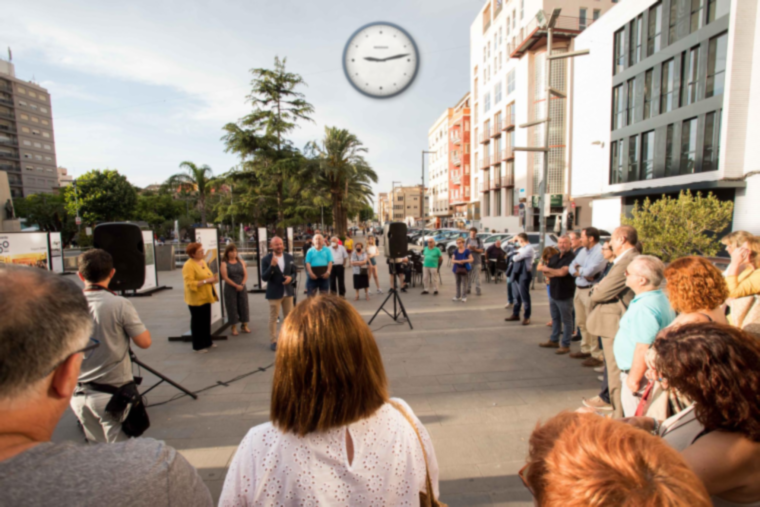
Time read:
9.13
